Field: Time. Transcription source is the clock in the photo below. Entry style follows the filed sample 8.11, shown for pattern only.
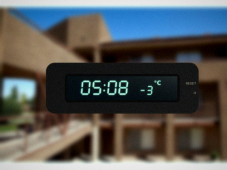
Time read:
5.08
